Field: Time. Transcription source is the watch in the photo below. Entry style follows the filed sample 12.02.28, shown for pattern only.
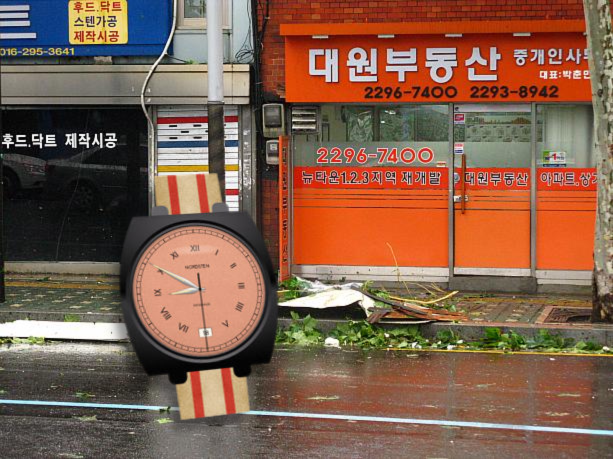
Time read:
8.50.30
